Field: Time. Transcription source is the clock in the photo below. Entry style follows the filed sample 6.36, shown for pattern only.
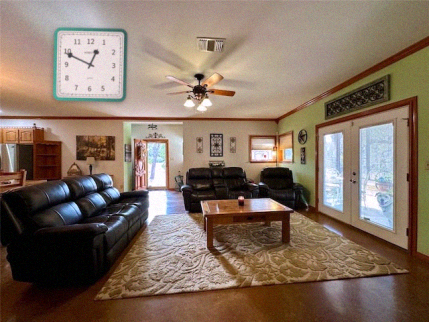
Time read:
12.49
